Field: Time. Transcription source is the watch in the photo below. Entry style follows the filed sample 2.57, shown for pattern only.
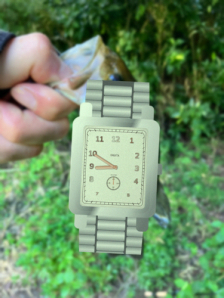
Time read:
8.50
